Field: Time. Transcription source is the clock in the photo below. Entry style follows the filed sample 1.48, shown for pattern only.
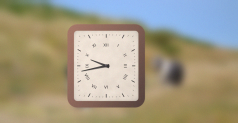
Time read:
9.43
